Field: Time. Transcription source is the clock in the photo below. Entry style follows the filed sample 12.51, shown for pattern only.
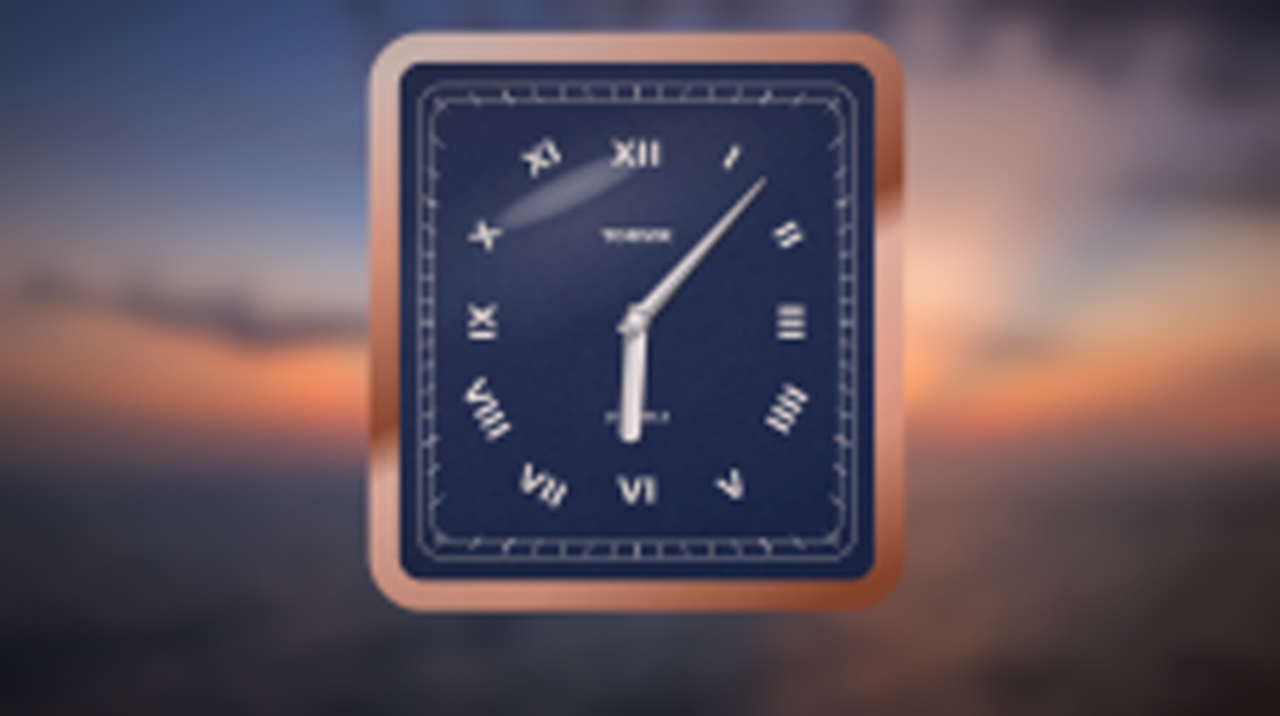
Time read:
6.07
